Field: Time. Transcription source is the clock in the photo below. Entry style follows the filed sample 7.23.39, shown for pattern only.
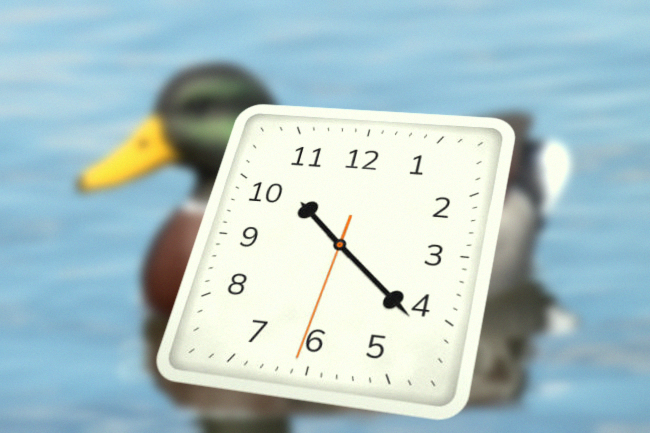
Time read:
10.21.31
